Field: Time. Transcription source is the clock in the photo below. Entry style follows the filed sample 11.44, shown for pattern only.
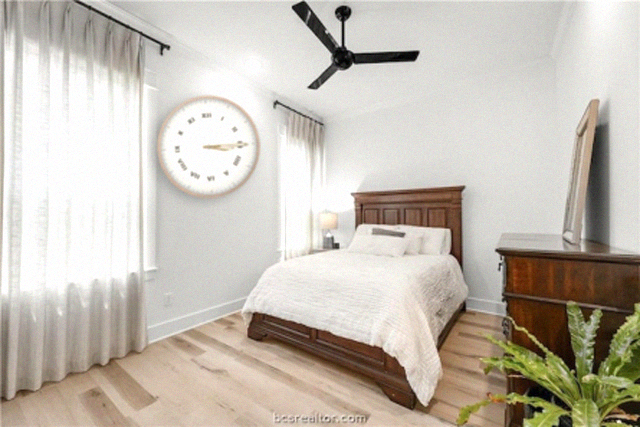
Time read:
3.15
